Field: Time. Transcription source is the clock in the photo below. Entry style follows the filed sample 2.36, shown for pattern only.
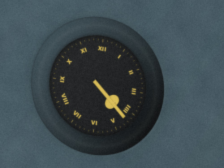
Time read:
4.22
